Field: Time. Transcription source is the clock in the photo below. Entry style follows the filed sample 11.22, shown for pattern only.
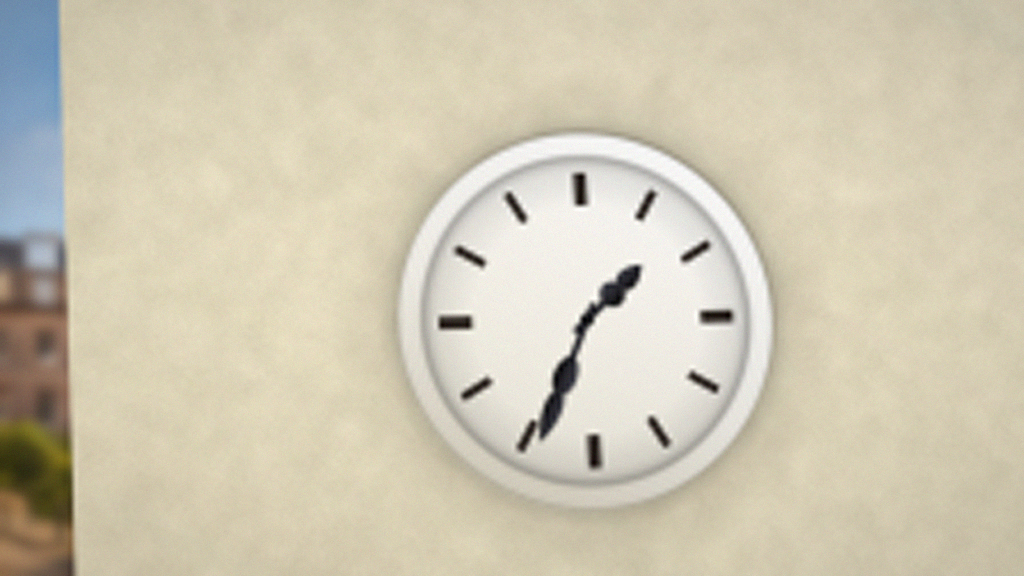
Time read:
1.34
